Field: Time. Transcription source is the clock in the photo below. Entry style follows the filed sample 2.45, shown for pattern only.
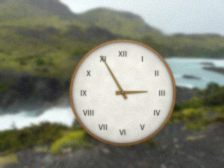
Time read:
2.55
